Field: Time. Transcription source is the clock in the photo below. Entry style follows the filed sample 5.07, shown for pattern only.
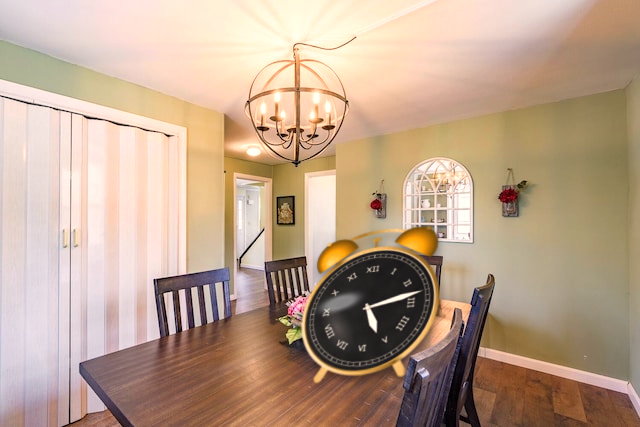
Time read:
5.13
